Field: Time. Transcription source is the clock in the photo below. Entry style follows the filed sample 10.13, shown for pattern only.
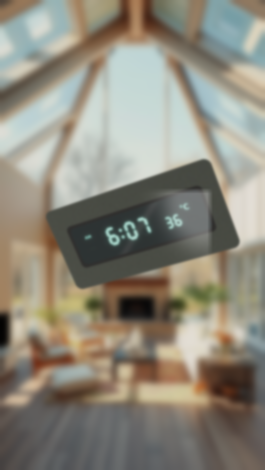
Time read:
6.07
